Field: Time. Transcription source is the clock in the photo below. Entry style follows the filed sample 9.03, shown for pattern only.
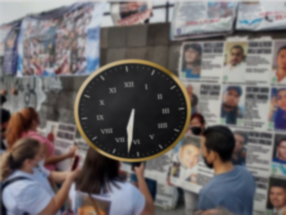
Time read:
6.32
